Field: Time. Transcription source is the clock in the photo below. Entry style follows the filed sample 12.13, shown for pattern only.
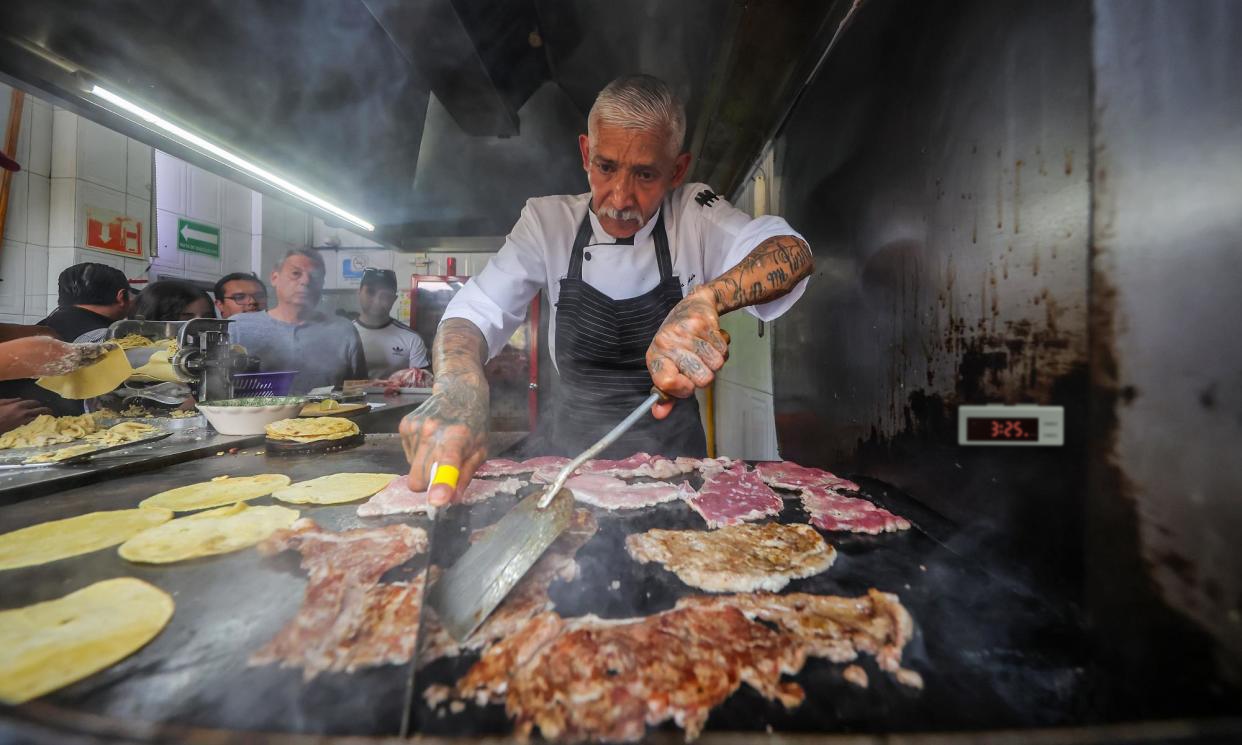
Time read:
3.25
